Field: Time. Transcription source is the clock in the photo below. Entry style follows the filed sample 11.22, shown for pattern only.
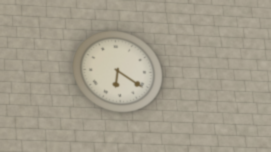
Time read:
6.21
